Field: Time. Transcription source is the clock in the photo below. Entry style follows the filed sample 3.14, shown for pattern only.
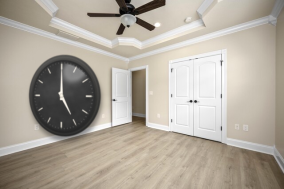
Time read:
5.00
